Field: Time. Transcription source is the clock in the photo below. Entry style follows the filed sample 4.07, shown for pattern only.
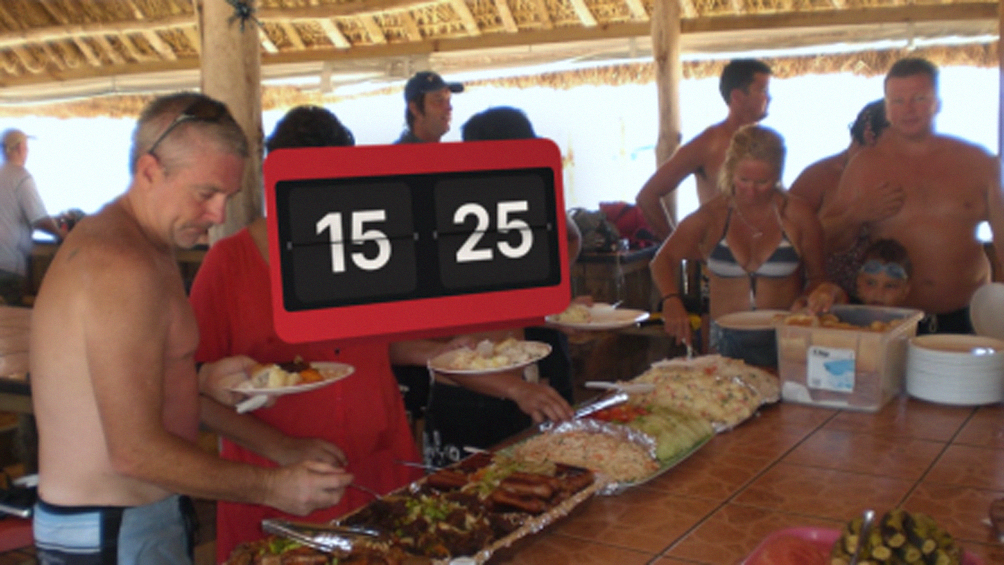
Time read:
15.25
